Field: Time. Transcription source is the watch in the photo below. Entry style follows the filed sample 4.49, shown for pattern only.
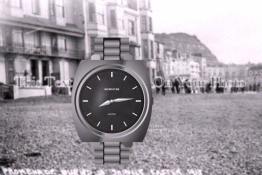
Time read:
8.14
